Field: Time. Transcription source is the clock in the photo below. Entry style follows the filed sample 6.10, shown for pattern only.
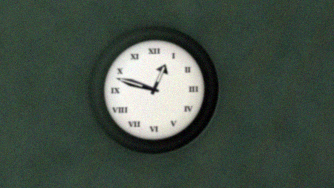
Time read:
12.48
